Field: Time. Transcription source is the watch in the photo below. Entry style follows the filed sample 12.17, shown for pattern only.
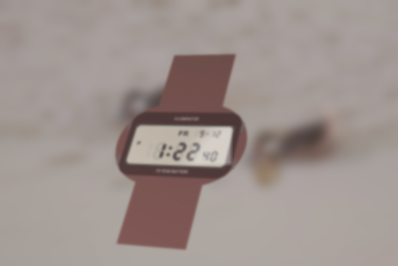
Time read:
1.22
